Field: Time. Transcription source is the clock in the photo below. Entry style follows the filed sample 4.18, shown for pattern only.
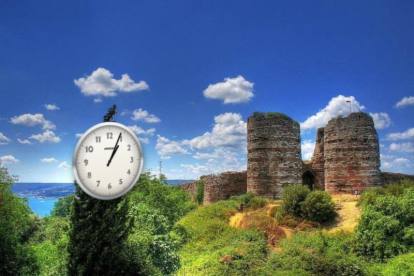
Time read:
1.04
